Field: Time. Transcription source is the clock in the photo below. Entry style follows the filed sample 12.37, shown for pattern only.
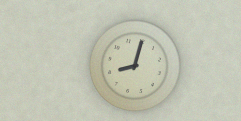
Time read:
8.00
